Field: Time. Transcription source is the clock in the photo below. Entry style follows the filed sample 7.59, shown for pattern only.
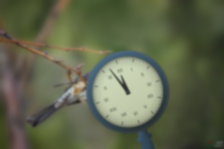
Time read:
11.57
